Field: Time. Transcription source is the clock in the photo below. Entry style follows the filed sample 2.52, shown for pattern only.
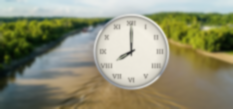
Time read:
8.00
